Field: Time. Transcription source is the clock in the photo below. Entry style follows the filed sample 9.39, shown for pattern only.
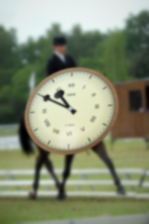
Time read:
10.50
